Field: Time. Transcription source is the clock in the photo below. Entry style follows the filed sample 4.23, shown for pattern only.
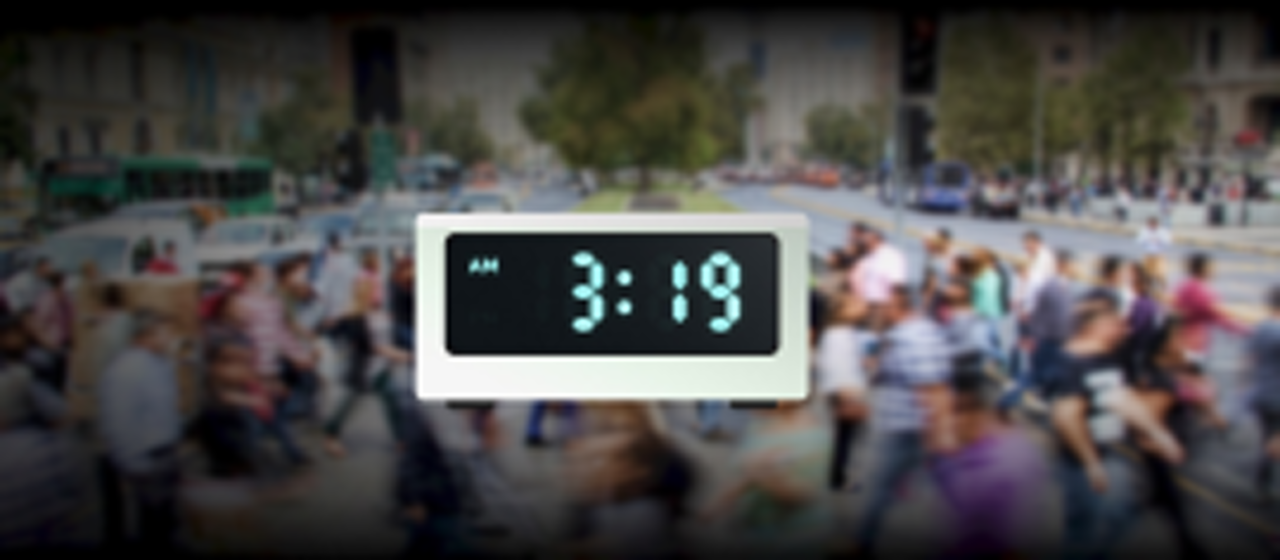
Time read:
3.19
